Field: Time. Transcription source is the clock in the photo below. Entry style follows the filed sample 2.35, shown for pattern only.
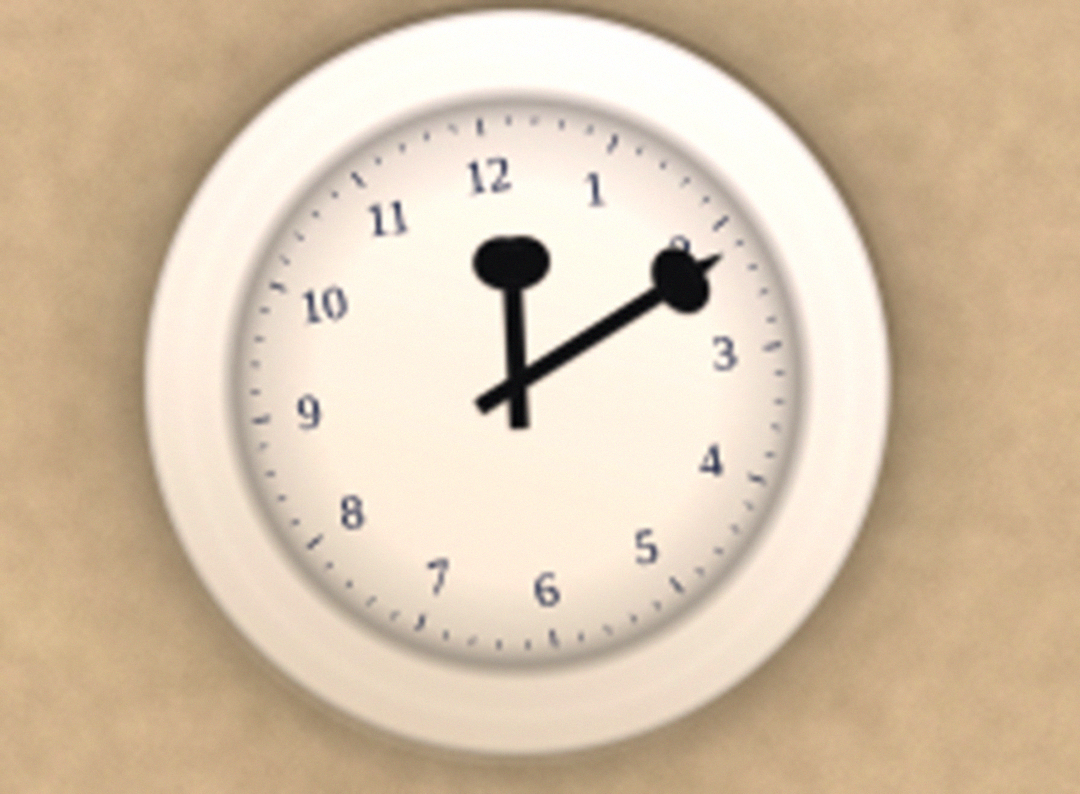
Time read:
12.11
